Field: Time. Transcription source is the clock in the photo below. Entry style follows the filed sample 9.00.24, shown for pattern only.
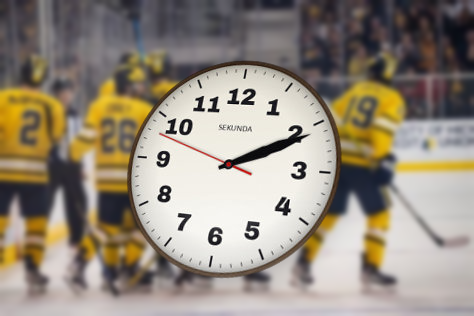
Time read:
2.10.48
